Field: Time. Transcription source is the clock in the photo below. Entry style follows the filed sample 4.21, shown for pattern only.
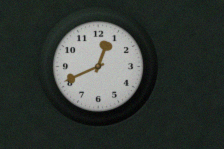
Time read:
12.41
